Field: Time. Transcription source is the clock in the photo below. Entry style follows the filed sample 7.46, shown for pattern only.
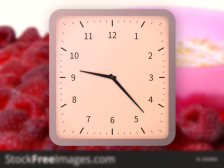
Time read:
9.23
